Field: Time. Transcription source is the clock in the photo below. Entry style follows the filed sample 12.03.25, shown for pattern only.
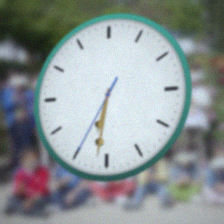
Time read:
6.31.35
